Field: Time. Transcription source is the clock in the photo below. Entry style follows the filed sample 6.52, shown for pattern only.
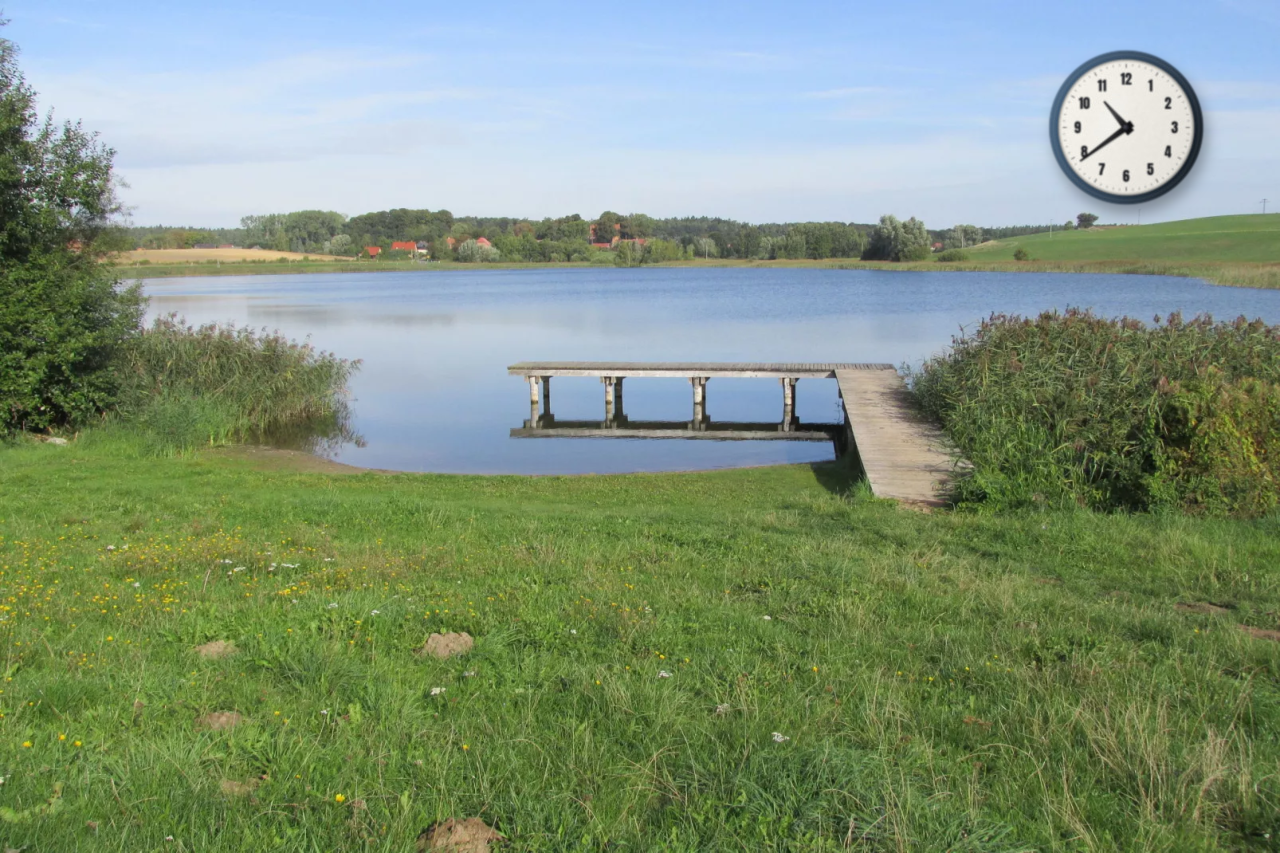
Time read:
10.39
